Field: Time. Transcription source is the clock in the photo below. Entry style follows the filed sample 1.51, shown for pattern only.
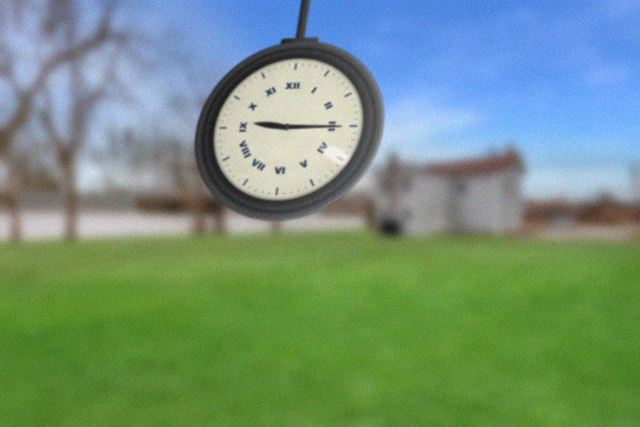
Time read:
9.15
